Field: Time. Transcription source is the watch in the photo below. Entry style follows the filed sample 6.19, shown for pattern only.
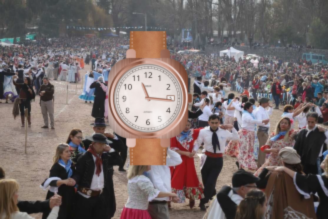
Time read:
11.16
